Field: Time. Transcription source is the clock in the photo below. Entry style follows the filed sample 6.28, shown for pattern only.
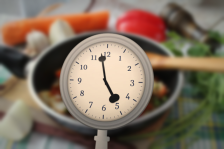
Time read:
4.58
